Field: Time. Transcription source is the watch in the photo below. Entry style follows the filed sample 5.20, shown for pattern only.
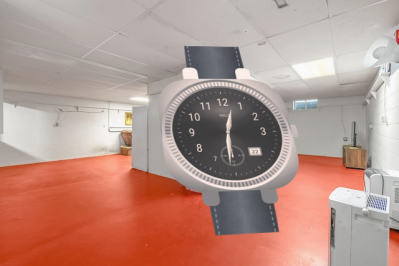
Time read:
12.31
